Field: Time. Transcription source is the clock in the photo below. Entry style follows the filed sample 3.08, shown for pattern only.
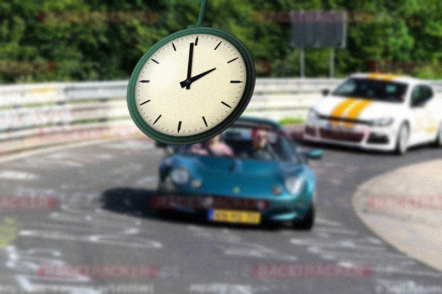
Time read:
1.59
